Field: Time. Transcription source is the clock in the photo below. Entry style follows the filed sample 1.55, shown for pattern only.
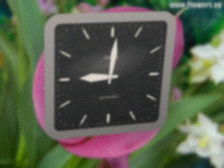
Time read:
9.01
